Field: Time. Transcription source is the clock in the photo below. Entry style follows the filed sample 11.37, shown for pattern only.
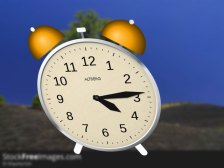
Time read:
4.14
